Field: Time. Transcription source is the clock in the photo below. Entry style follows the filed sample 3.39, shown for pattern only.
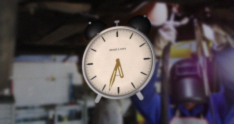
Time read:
5.33
